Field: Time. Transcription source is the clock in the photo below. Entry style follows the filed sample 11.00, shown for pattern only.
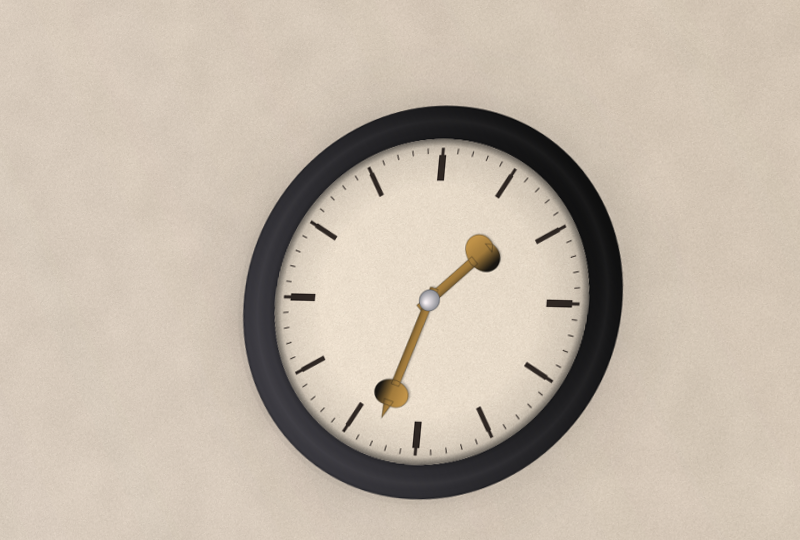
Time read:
1.33
